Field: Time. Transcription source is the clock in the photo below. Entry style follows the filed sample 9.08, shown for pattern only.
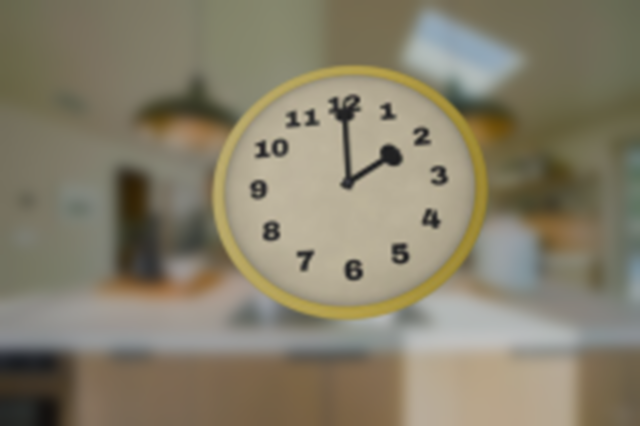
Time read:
2.00
